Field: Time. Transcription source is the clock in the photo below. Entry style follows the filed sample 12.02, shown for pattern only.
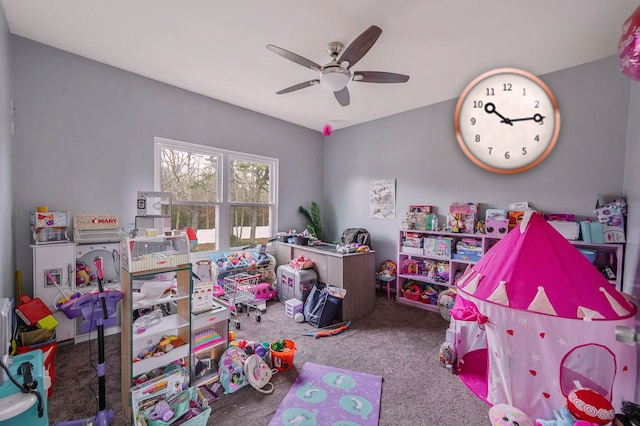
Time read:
10.14
